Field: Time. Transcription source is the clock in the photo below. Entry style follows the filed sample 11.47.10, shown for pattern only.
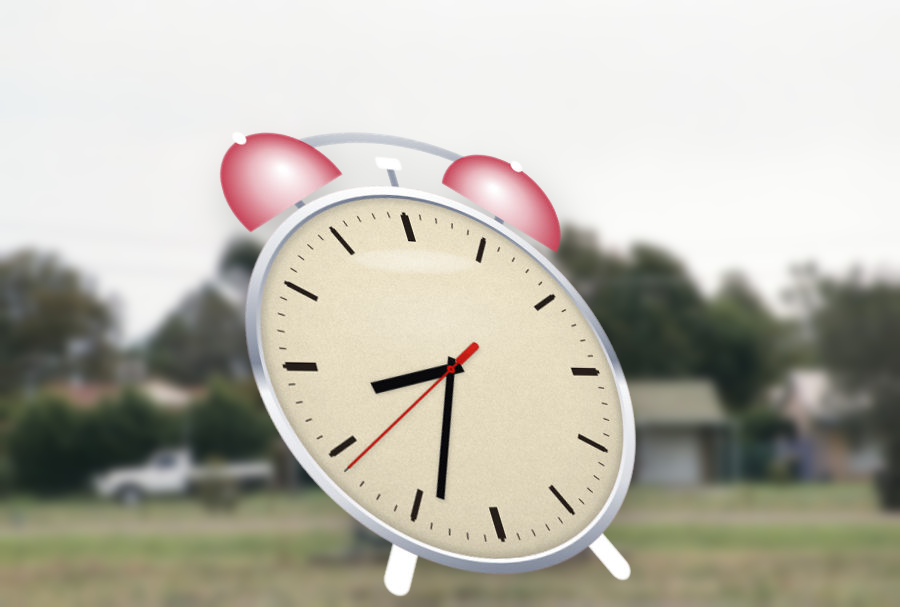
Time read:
8.33.39
